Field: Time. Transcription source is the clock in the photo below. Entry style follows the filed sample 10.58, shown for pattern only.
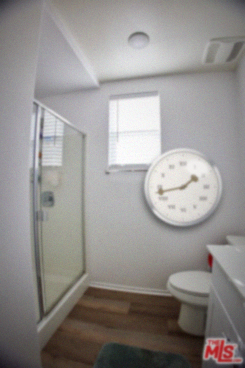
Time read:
1.43
